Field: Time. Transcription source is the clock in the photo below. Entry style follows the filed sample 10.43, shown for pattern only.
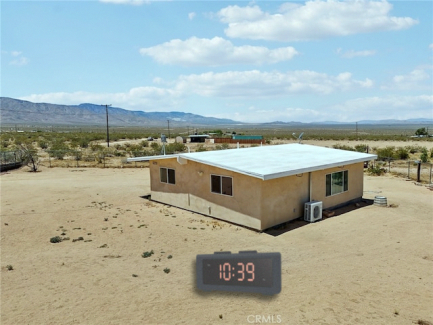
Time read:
10.39
